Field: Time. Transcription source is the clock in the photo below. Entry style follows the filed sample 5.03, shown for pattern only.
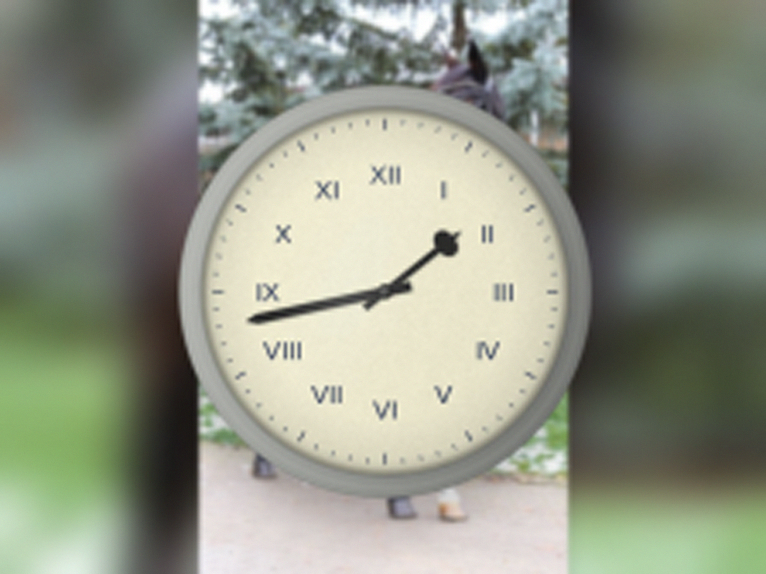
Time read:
1.43
